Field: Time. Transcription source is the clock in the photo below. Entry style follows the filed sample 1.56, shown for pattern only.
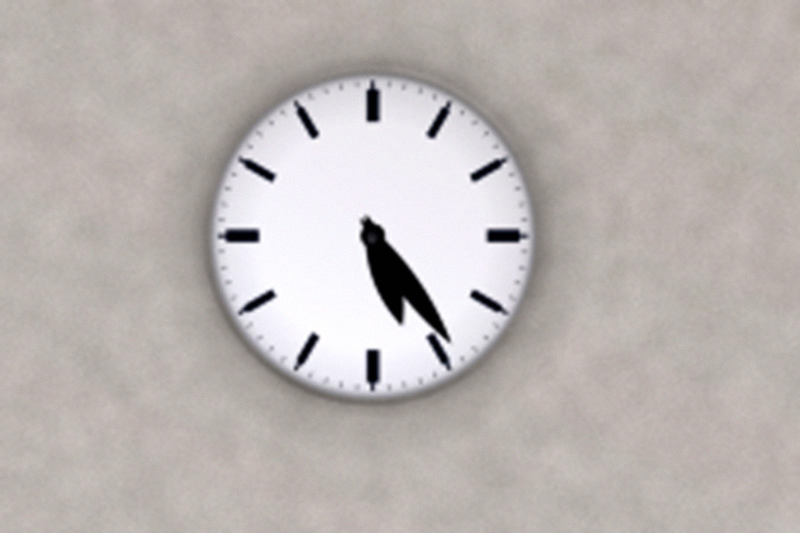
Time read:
5.24
